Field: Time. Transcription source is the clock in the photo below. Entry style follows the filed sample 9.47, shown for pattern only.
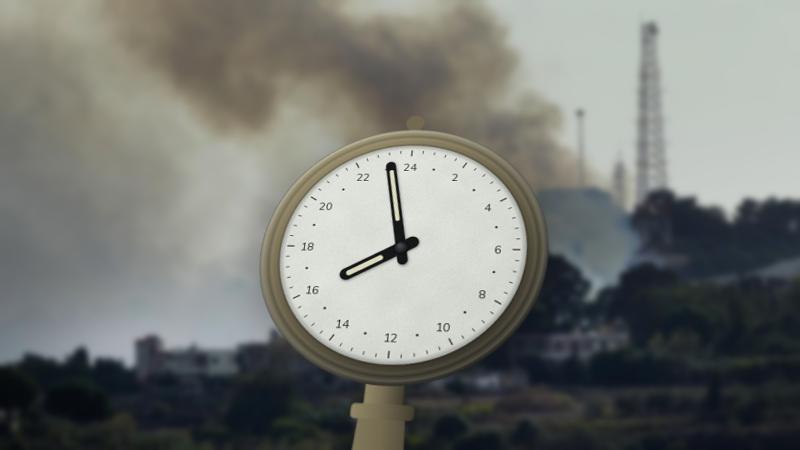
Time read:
15.58
